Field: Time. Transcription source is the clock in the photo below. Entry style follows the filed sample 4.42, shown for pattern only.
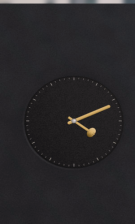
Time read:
4.11
